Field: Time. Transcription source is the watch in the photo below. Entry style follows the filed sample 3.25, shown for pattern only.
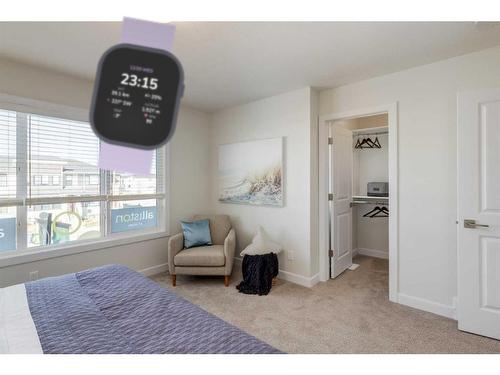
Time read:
23.15
